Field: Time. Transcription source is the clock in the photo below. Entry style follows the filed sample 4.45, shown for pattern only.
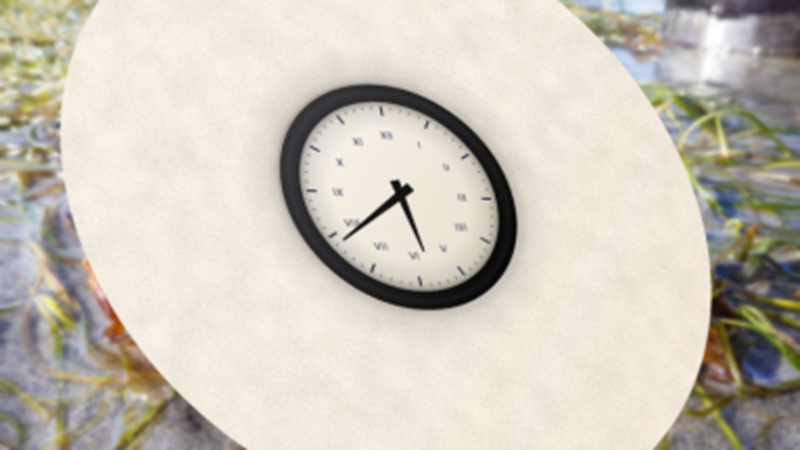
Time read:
5.39
